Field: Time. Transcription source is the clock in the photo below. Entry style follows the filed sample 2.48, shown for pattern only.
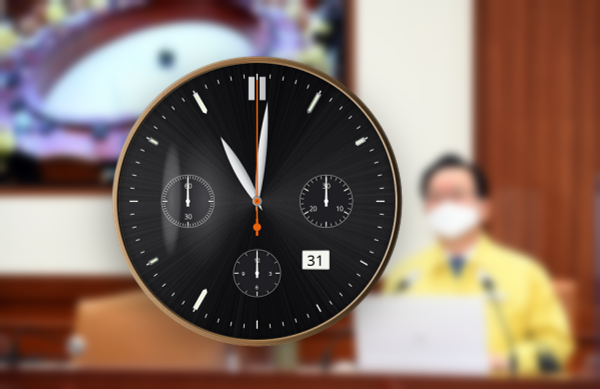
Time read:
11.01
